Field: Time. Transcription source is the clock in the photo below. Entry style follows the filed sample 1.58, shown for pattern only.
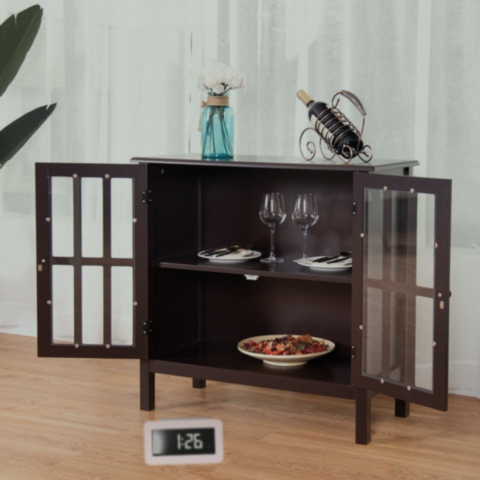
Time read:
1.26
